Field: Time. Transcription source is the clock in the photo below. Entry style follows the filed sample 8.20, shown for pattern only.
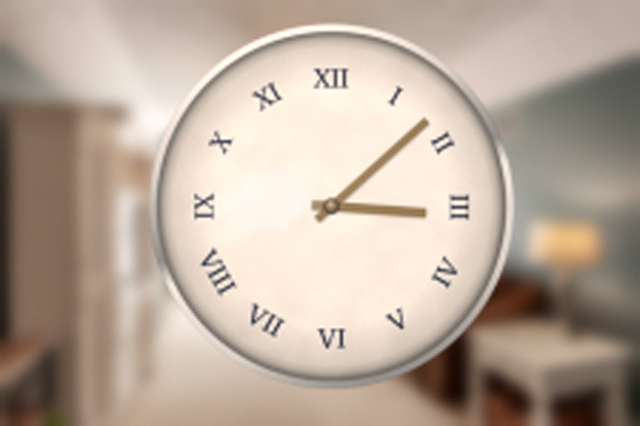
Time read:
3.08
